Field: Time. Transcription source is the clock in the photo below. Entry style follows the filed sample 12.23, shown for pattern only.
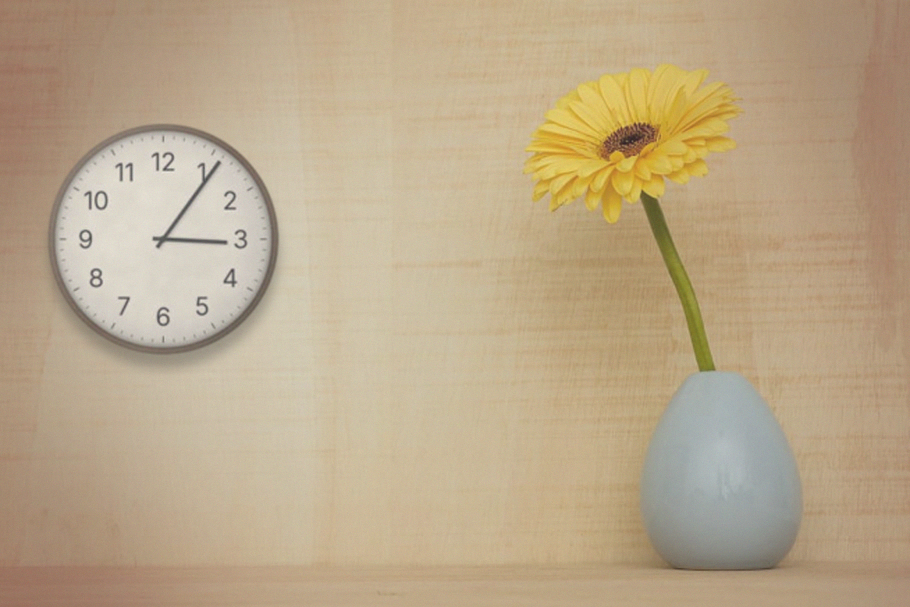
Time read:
3.06
